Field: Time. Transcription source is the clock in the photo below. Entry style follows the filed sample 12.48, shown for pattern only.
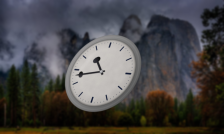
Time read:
10.43
